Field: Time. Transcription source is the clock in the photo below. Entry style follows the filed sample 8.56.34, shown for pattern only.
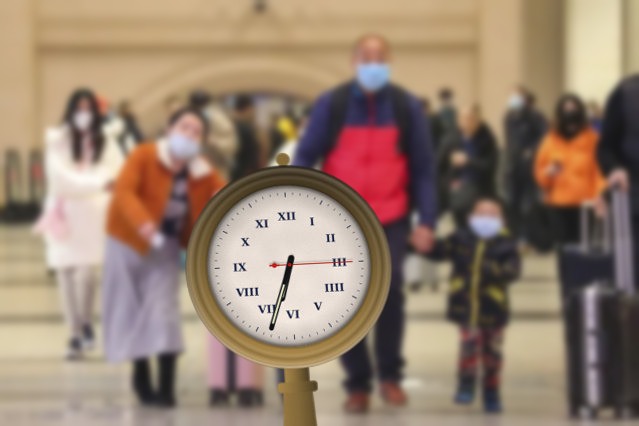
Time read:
6.33.15
